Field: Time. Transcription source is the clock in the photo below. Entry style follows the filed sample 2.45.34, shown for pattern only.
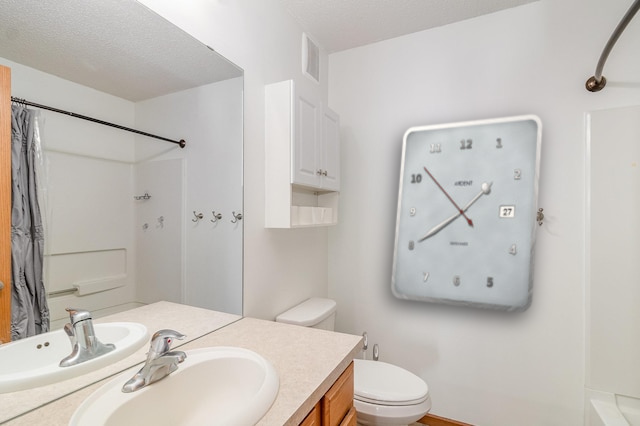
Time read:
1.39.52
